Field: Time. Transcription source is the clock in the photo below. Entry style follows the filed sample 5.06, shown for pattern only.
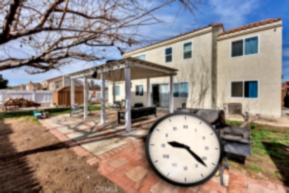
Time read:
9.22
